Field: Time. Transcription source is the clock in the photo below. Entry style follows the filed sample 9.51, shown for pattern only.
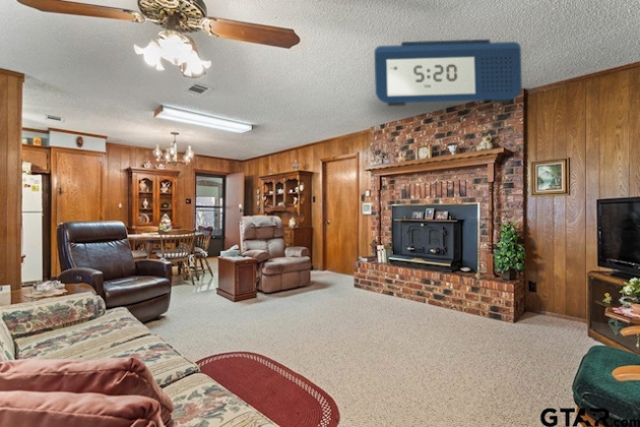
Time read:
5.20
